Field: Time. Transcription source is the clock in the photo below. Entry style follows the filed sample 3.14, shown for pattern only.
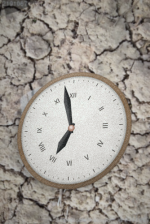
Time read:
6.58
